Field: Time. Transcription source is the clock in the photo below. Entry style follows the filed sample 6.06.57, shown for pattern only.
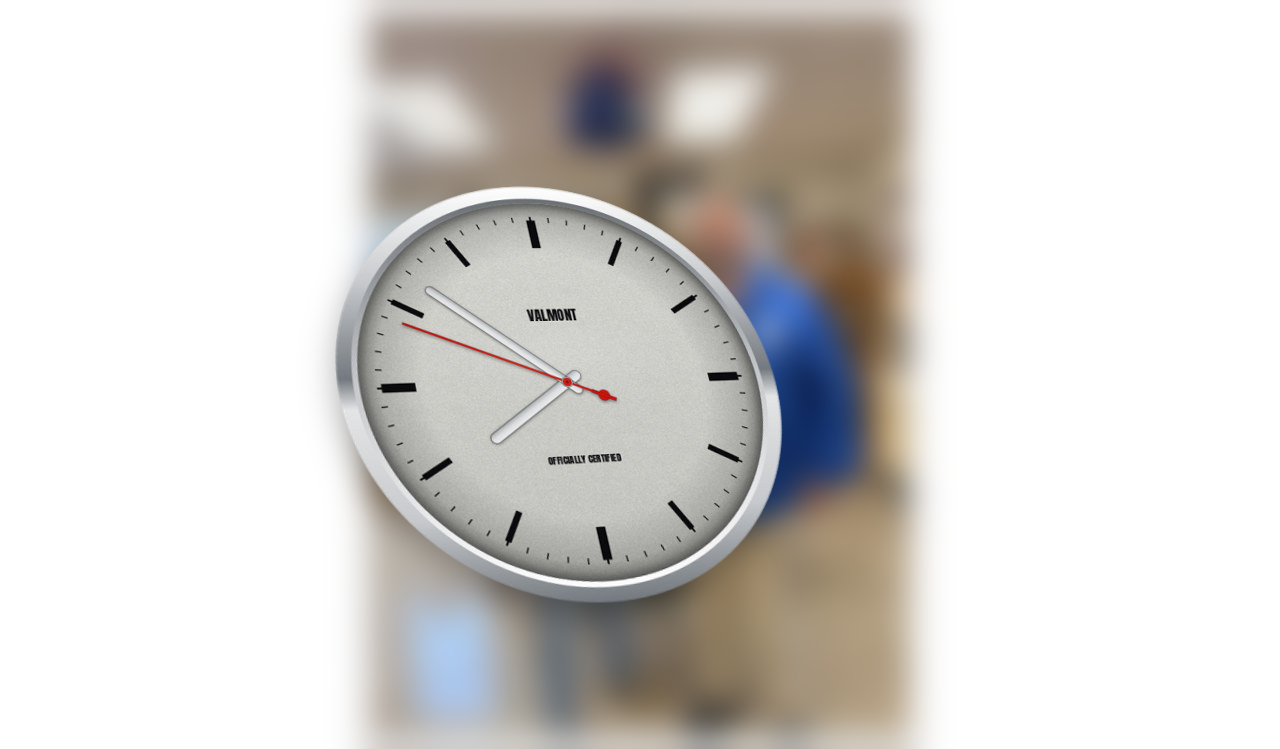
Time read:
7.51.49
